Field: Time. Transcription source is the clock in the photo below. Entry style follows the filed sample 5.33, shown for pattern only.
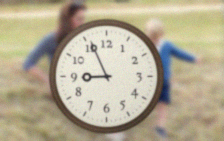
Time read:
8.56
